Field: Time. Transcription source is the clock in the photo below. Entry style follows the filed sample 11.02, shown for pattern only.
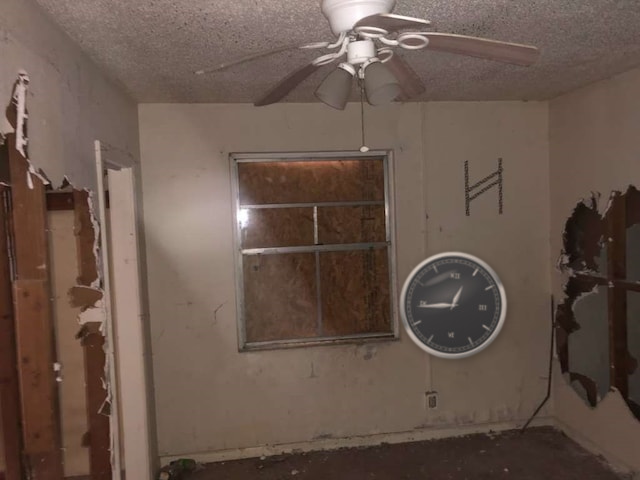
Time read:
12.44
